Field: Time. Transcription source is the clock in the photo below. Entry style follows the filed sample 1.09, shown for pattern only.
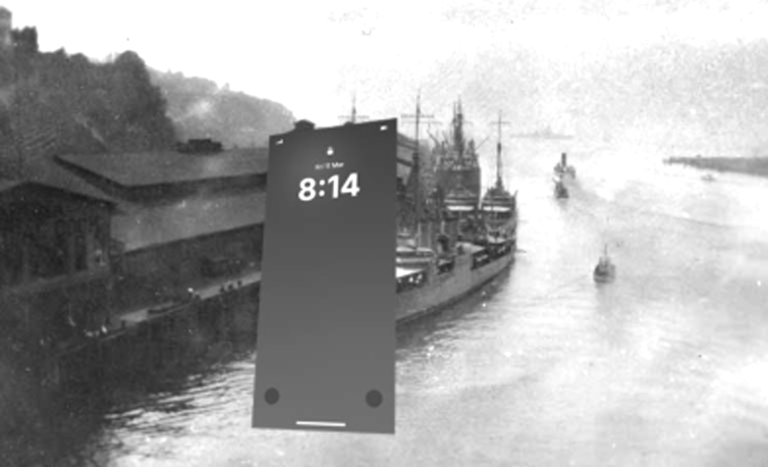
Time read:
8.14
